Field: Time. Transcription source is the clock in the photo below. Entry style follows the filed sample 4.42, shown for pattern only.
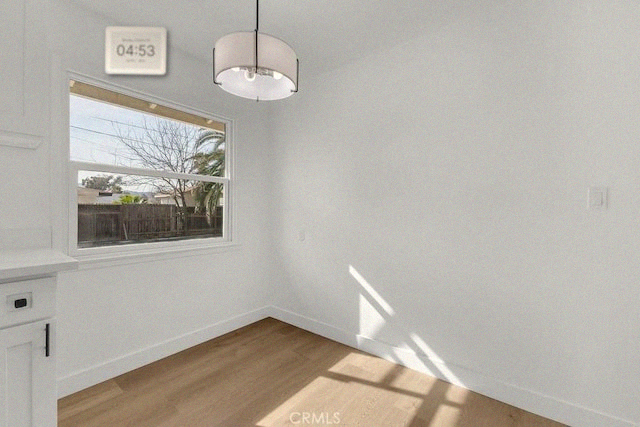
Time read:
4.53
